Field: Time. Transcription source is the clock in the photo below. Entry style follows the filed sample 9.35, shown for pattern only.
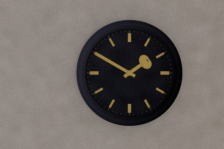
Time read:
1.50
